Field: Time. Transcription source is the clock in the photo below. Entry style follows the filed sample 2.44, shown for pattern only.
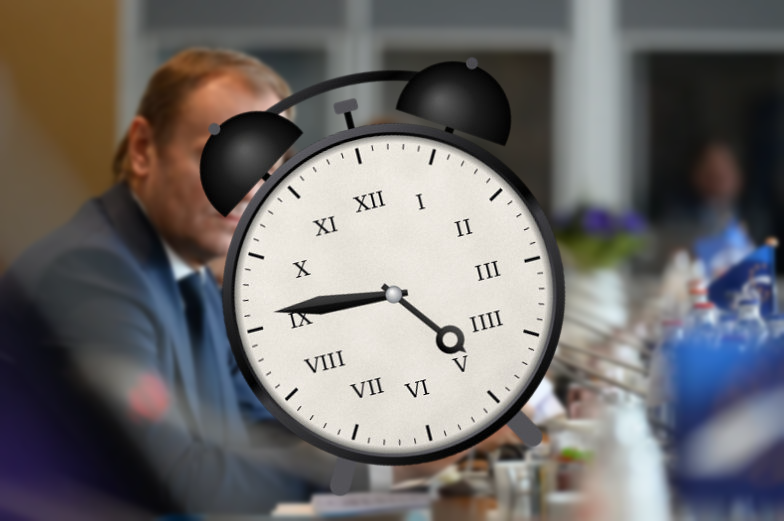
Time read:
4.46
